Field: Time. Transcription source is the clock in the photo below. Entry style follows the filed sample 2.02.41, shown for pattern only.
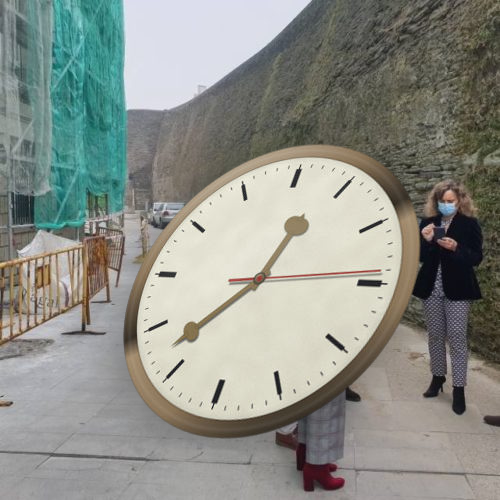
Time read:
12.37.14
